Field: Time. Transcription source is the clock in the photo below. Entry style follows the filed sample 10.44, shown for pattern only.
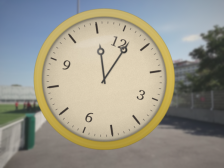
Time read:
11.02
